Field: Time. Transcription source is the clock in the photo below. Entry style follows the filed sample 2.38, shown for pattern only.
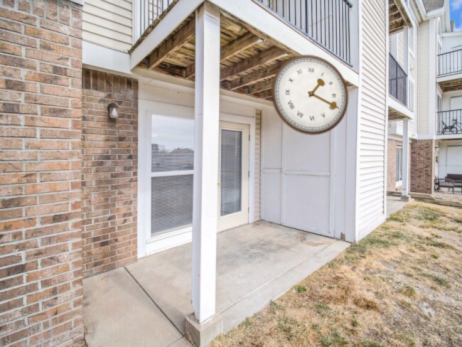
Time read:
1.19
